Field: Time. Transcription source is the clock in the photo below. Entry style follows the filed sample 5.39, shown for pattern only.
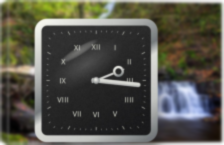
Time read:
2.16
